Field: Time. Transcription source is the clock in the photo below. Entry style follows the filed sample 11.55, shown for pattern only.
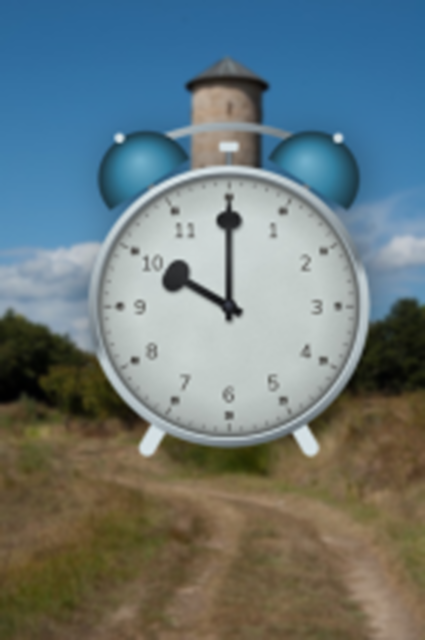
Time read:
10.00
